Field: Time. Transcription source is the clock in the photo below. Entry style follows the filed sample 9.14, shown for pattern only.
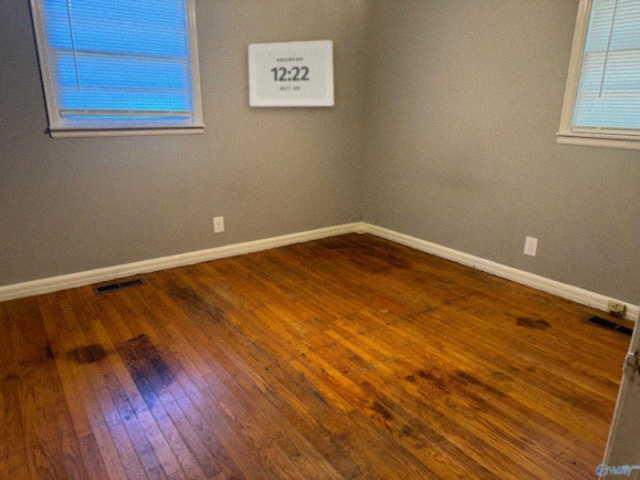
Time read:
12.22
